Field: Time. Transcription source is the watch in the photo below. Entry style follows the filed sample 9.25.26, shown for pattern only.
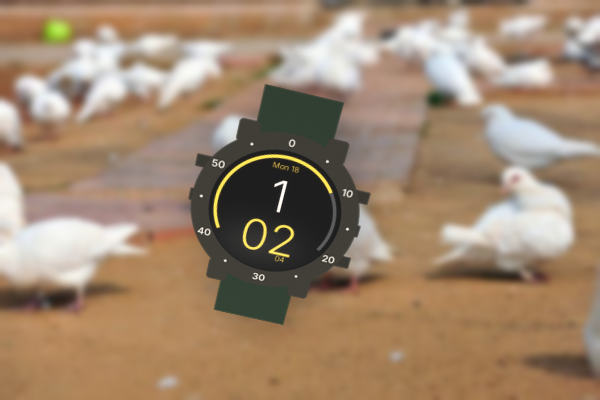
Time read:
1.02.04
